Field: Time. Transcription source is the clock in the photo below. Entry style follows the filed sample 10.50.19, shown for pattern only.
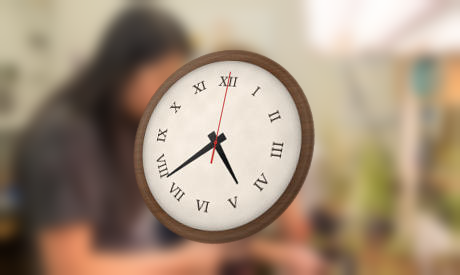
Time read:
4.38.00
